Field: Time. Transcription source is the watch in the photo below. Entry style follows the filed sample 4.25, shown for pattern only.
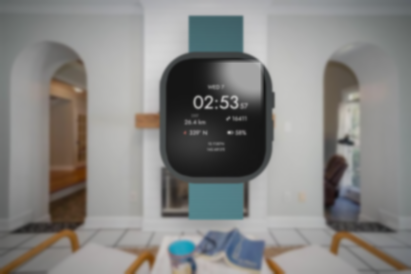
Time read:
2.53
